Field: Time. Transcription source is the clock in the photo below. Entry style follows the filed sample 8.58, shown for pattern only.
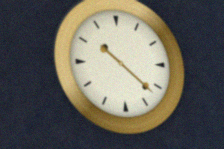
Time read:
10.22
